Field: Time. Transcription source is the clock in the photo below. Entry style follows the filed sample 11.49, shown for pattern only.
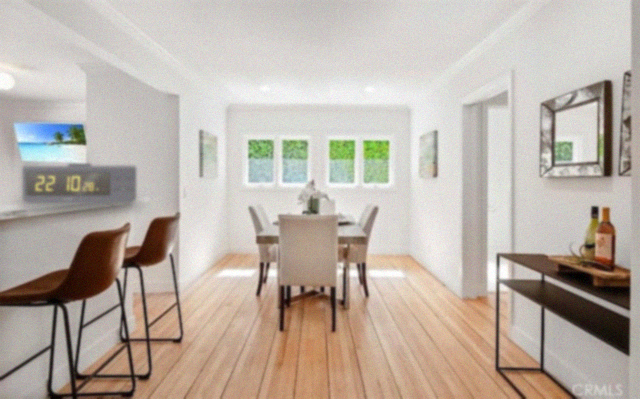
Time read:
22.10
